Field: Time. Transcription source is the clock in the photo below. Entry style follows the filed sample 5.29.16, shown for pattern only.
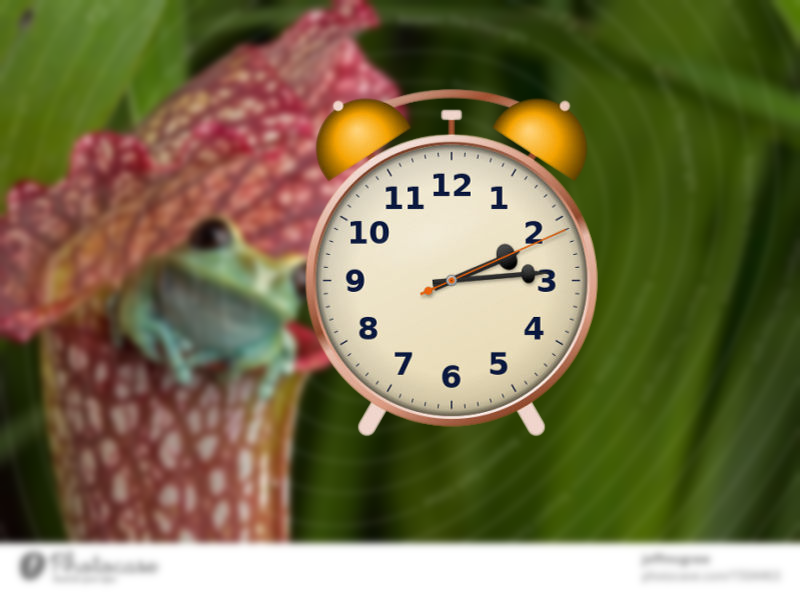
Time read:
2.14.11
